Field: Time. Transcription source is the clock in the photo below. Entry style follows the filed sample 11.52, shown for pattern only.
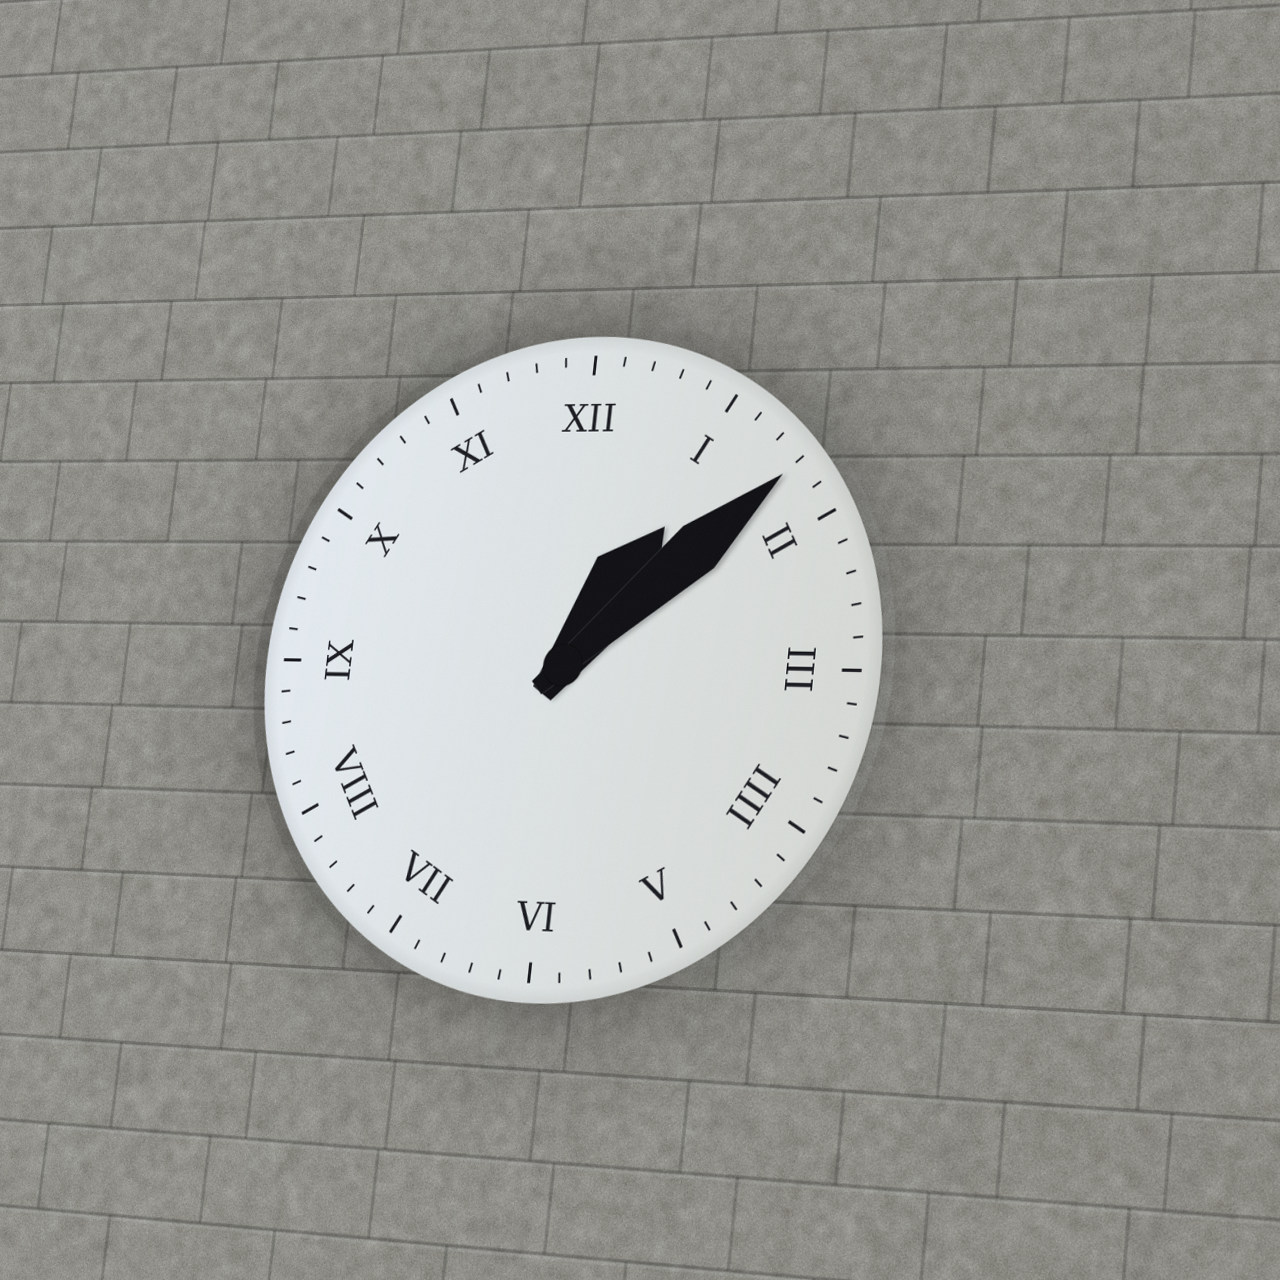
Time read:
1.08
